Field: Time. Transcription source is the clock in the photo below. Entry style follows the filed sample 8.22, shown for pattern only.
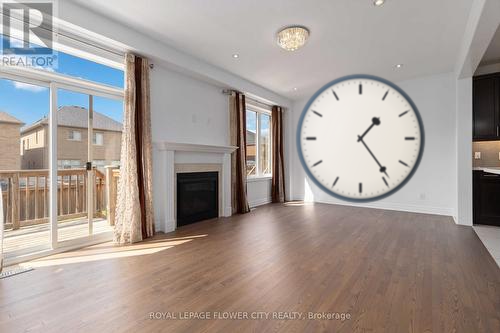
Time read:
1.24
